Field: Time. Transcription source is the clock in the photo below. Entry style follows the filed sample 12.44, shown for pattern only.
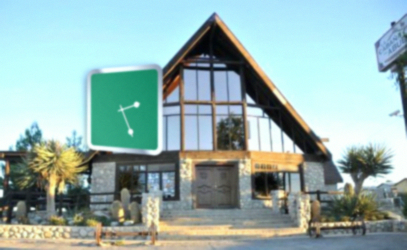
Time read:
2.26
